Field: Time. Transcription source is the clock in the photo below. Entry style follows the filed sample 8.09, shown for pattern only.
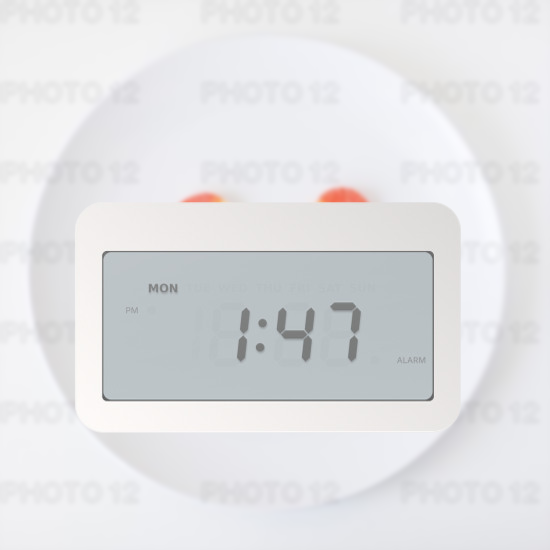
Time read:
1.47
